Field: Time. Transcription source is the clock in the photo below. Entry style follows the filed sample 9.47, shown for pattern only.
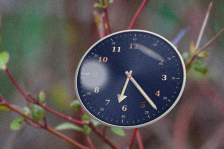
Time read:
6.23
